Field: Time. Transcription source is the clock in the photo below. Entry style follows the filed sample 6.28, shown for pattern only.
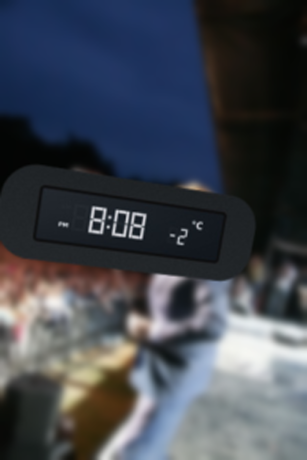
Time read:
8.08
